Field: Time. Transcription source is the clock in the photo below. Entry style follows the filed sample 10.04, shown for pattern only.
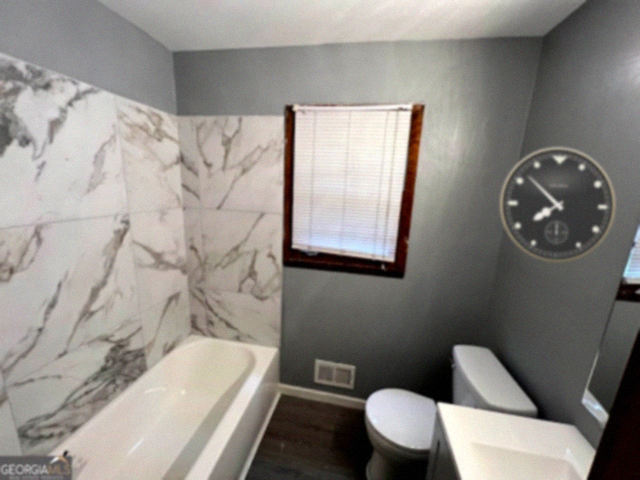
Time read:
7.52
